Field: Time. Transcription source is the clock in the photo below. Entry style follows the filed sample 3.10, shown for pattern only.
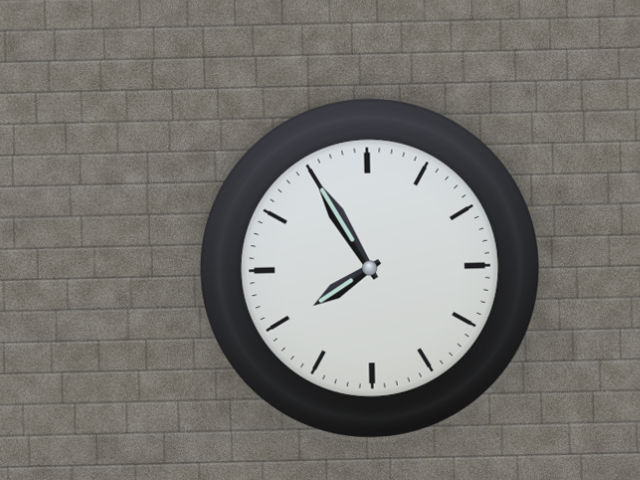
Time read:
7.55
